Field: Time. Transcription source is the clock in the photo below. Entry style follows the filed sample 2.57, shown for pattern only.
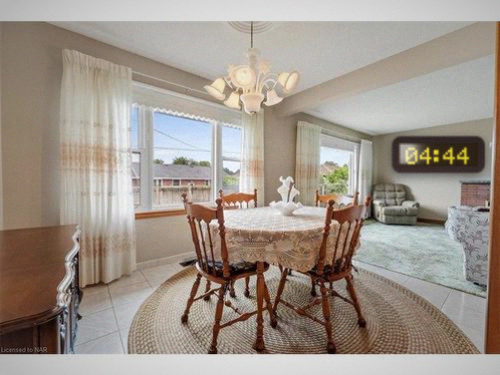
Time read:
4.44
